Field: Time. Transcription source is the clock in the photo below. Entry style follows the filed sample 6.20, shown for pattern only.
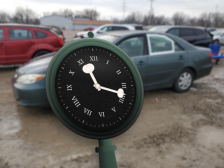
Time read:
11.18
